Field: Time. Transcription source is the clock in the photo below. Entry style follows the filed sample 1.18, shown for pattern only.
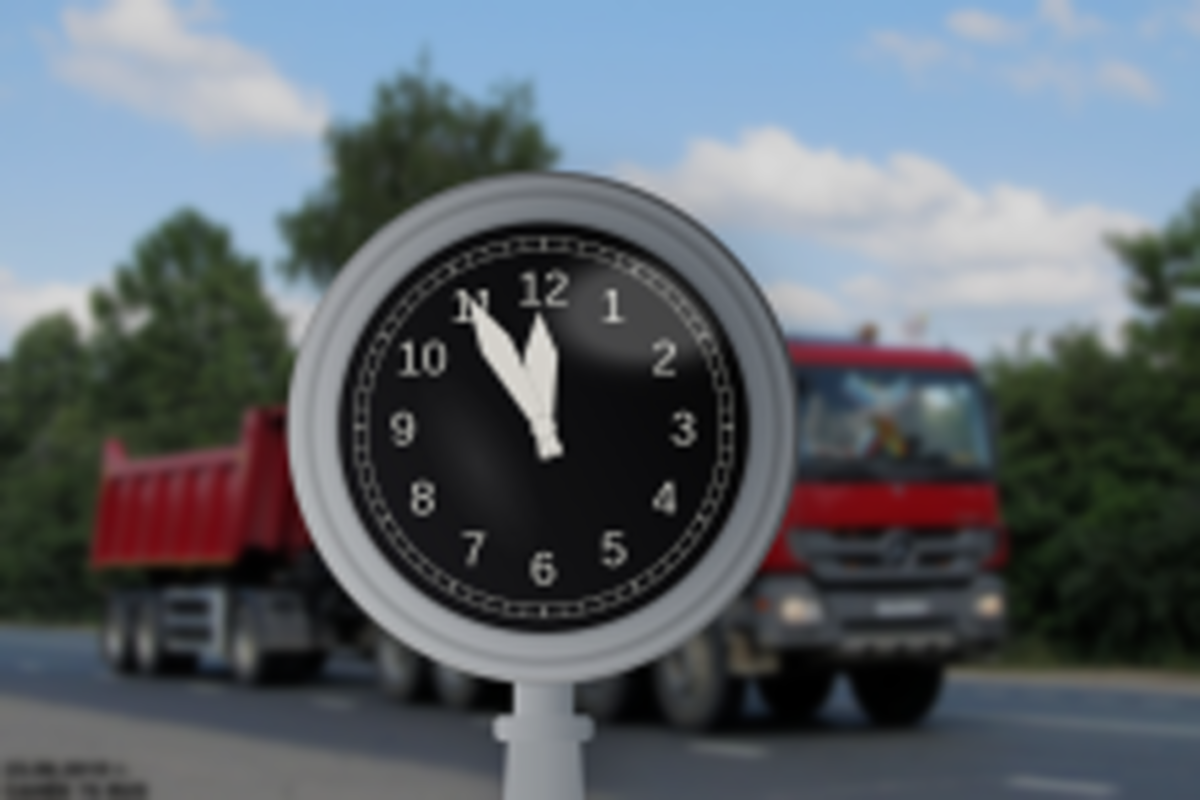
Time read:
11.55
